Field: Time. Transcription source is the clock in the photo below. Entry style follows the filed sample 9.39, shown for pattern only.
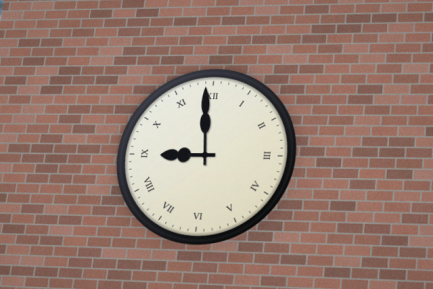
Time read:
8.59
